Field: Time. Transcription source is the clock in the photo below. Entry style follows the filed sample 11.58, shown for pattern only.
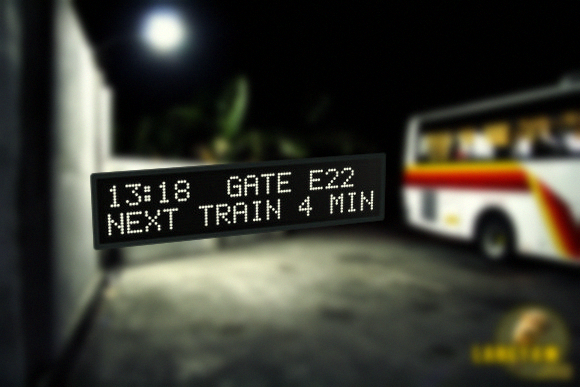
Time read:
13.18
